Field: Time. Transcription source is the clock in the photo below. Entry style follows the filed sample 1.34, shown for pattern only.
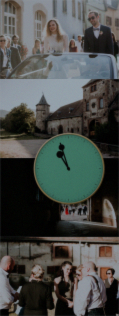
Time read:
10.57
